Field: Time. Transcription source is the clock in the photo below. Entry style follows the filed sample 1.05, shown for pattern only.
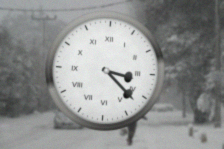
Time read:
3.22
